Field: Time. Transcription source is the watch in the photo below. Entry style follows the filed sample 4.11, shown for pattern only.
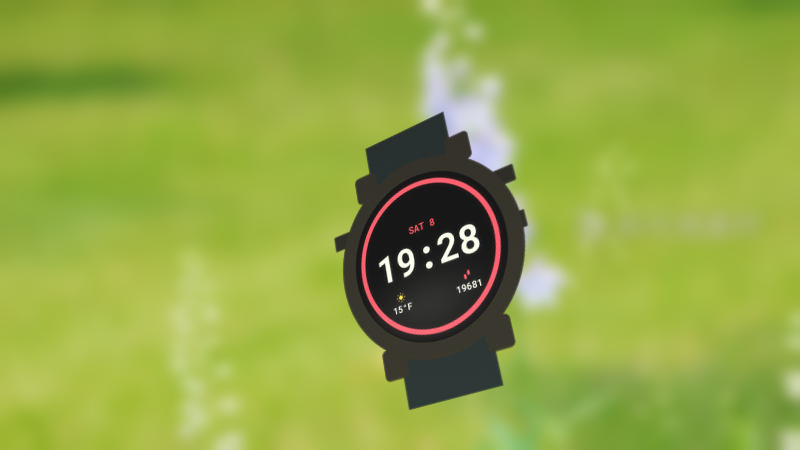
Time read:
19.28
